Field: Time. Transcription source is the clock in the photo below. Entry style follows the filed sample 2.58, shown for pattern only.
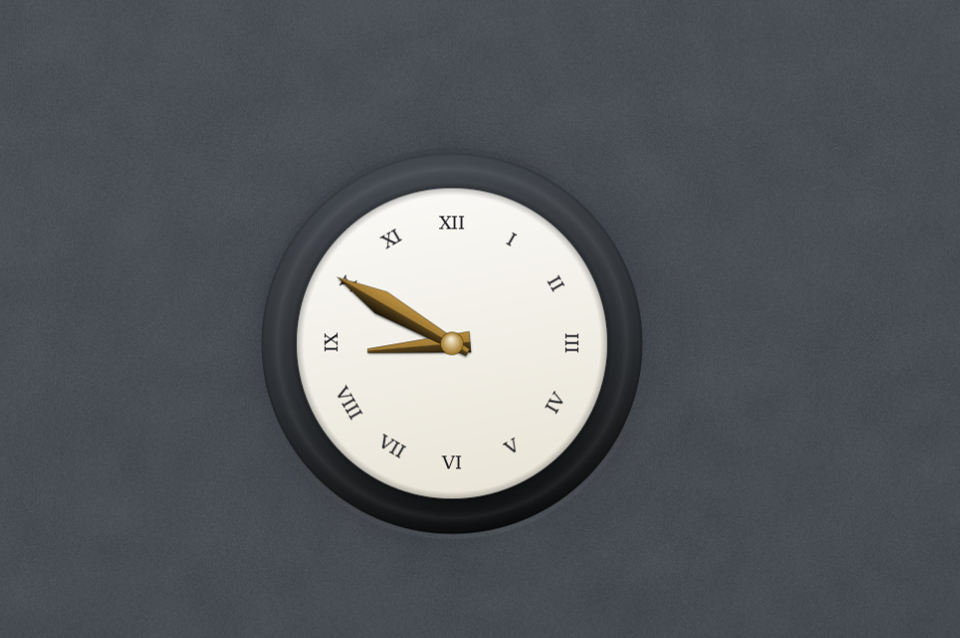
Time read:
8.50
